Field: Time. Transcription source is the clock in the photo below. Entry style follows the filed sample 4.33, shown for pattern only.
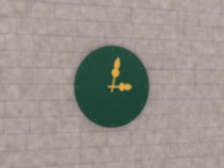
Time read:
3.02
